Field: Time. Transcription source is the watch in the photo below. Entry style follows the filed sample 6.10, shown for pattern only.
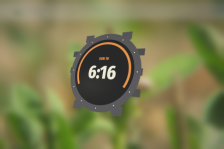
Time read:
6.16
